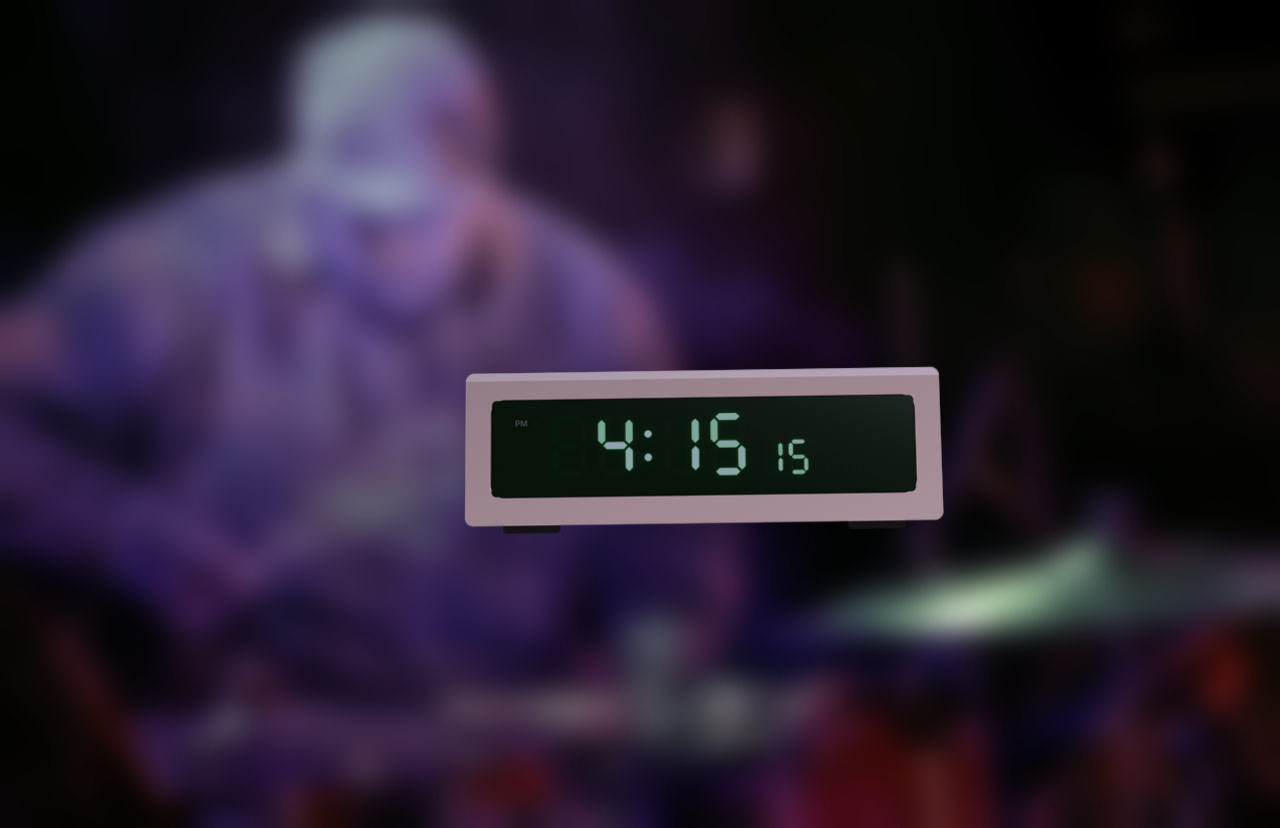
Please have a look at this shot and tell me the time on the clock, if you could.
4:15:15
